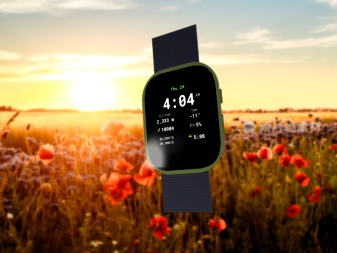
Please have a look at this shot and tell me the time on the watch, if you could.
4:04
